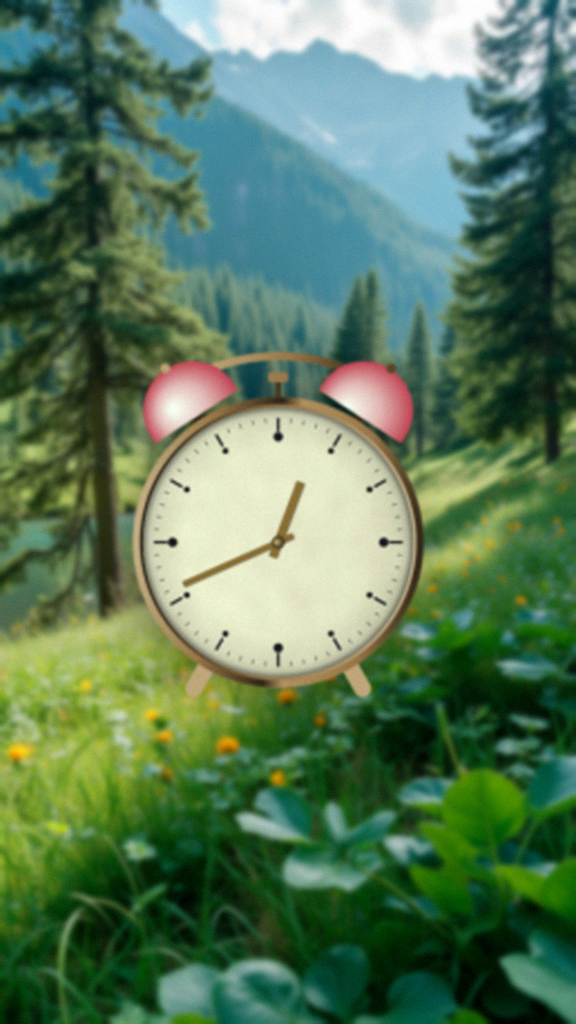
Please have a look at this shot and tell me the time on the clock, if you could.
12:41
